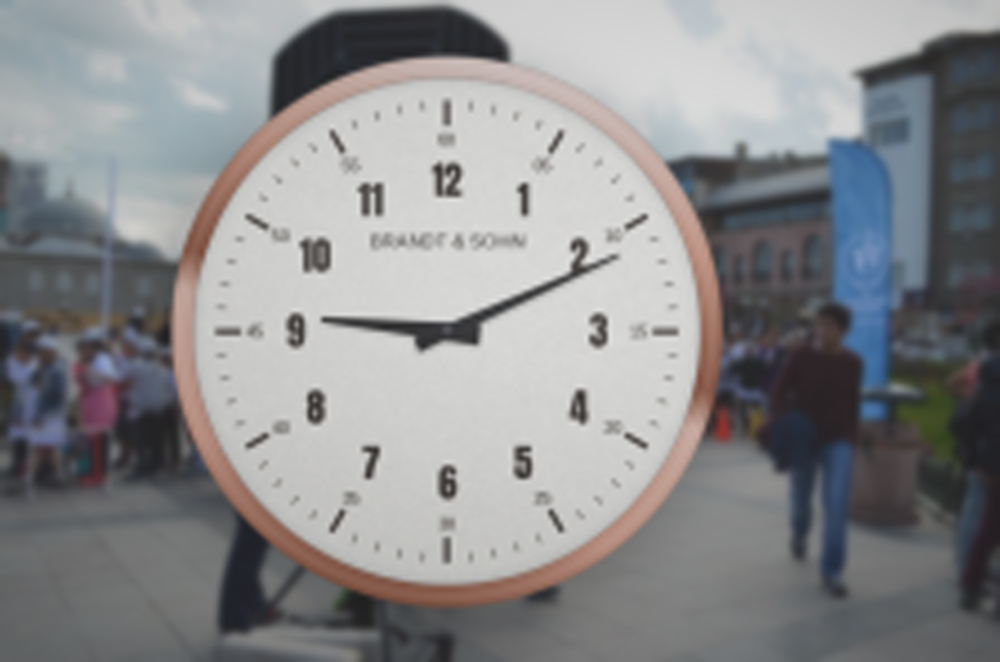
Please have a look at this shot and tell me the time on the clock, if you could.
9:11
